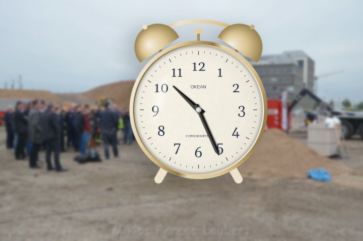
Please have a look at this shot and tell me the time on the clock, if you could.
10:26
